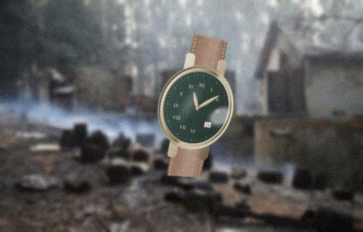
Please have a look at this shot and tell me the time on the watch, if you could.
11:09
